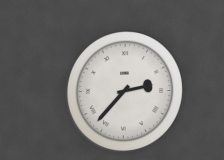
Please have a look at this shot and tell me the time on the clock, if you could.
2:37
